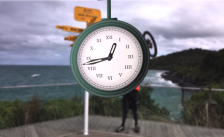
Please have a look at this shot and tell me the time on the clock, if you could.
12:43
